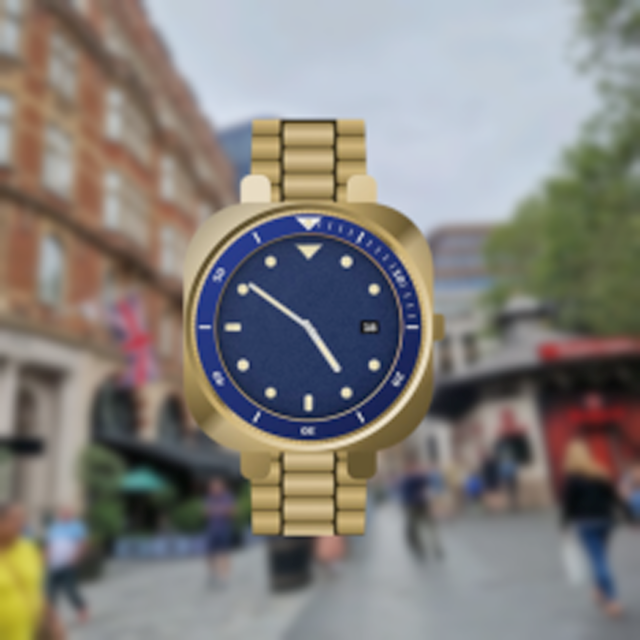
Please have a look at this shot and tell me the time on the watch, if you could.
4:51
